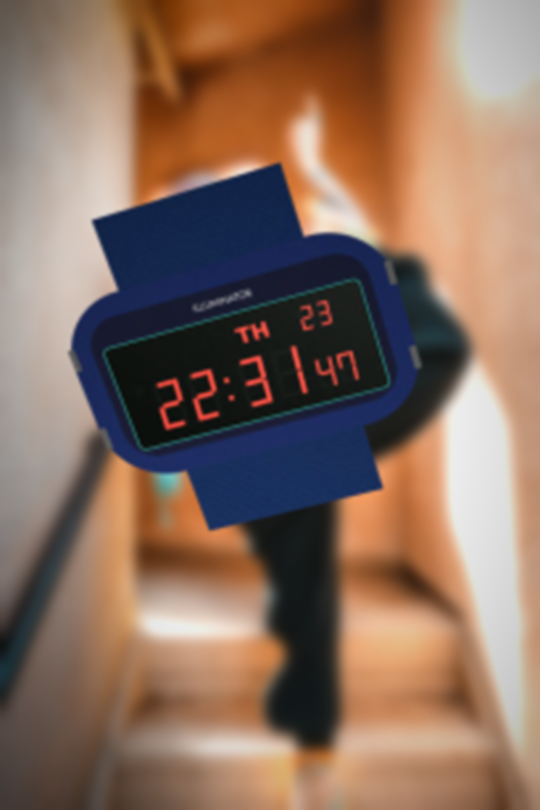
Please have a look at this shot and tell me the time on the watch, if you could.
22:31:47
